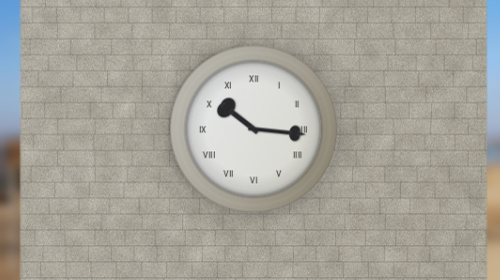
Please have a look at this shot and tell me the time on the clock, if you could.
10:16
